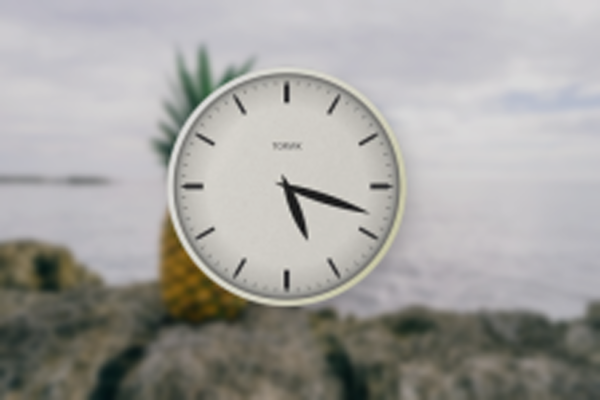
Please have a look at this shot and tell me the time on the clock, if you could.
5:18
